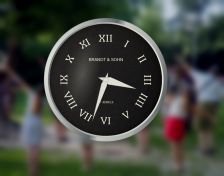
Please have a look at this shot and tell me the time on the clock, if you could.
3:33
